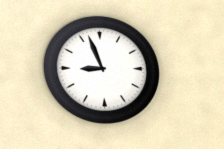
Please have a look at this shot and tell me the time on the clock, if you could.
8:57
